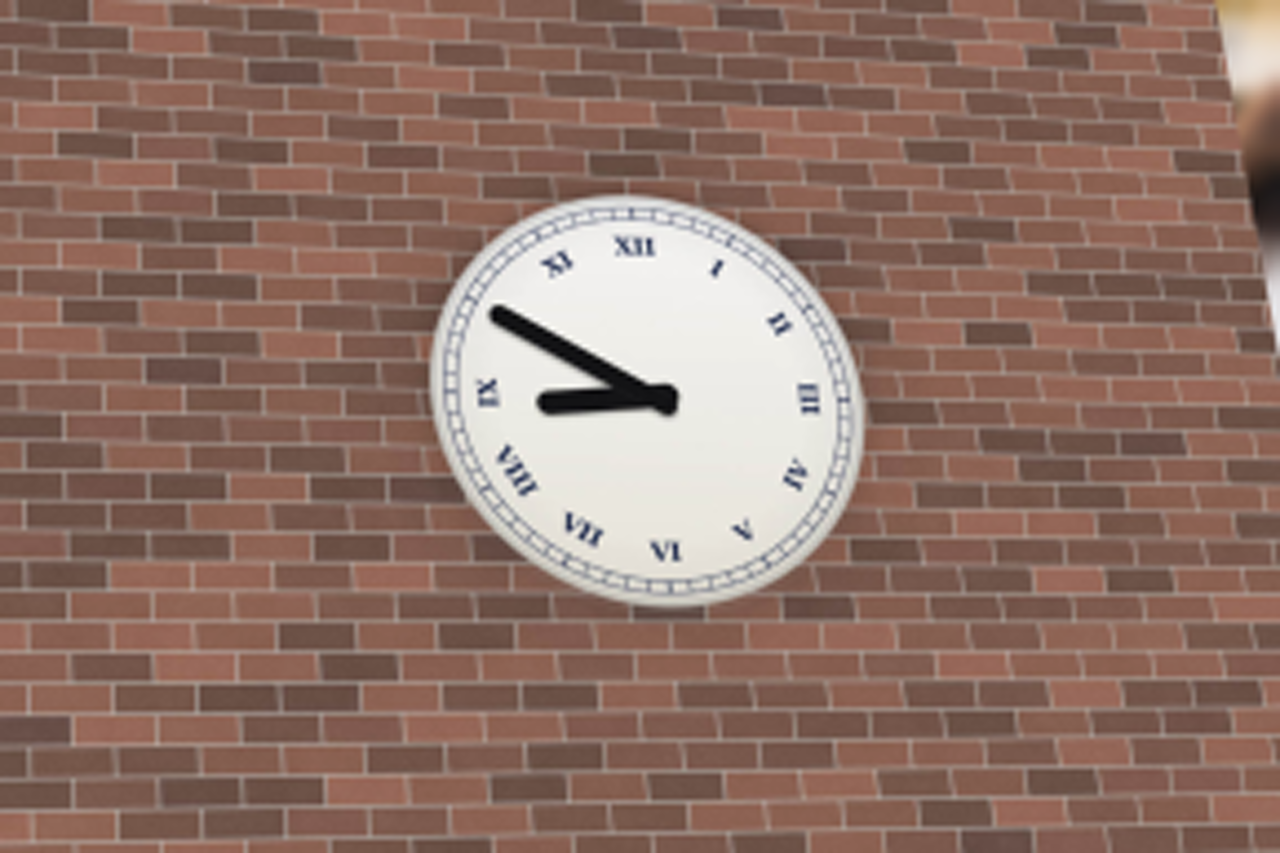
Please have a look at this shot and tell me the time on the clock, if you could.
8:50
